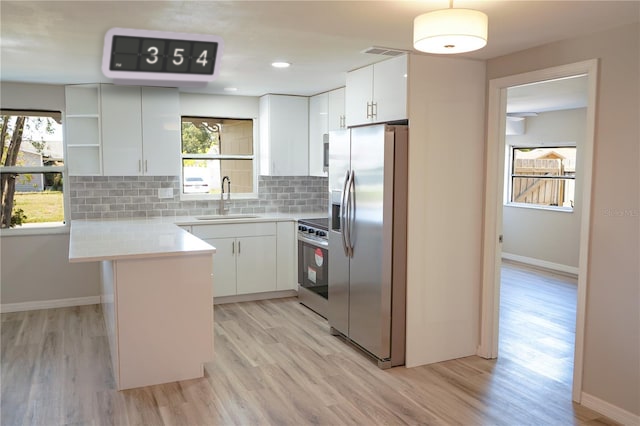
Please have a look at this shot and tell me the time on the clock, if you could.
3:54
